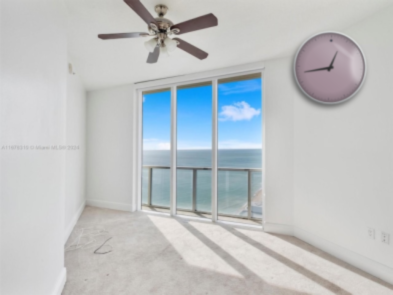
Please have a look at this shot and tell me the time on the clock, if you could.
12:43
